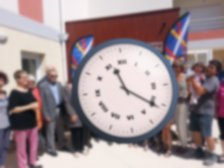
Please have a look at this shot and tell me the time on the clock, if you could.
11:21
